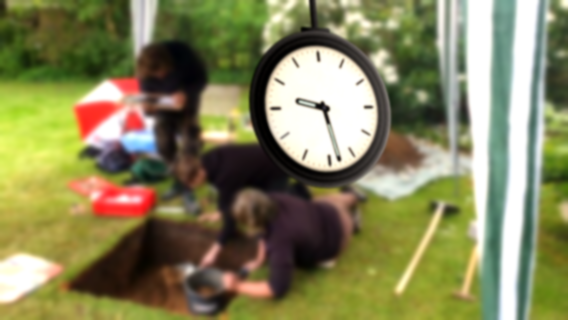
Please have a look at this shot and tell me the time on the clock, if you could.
9:28
